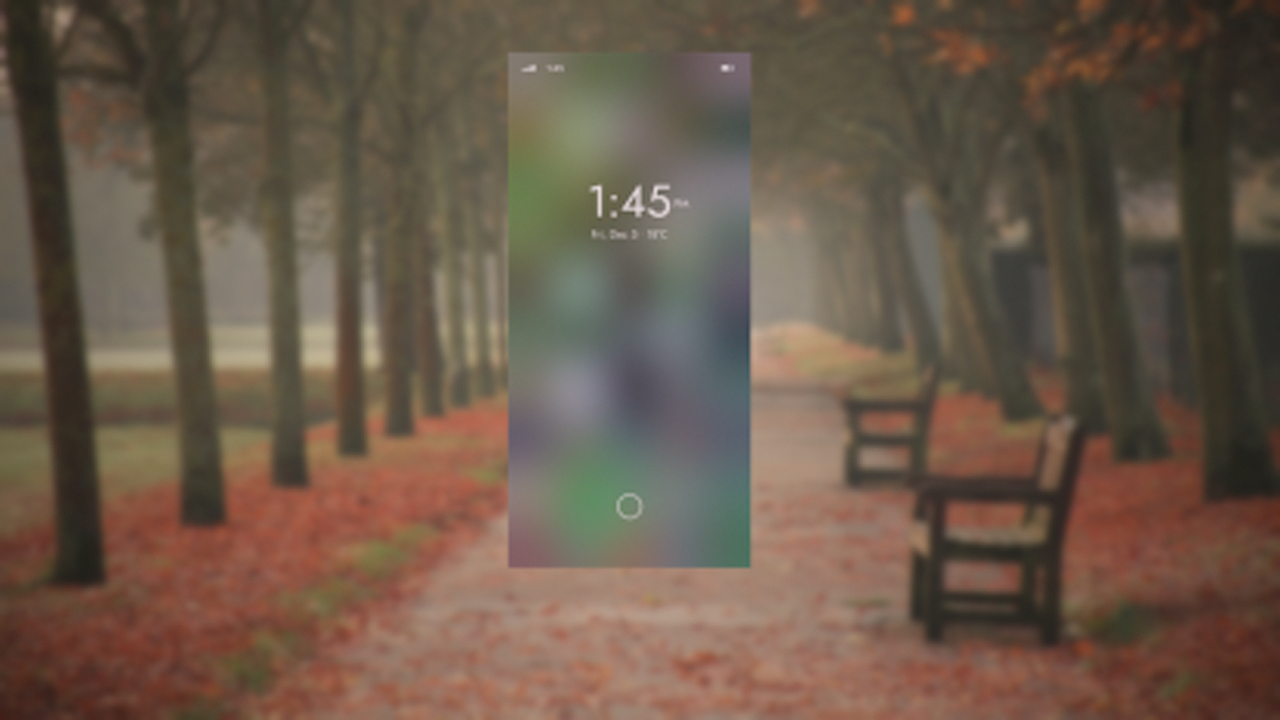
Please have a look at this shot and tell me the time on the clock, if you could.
1:45
